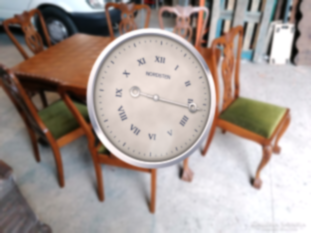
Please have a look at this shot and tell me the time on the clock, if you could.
9:16
